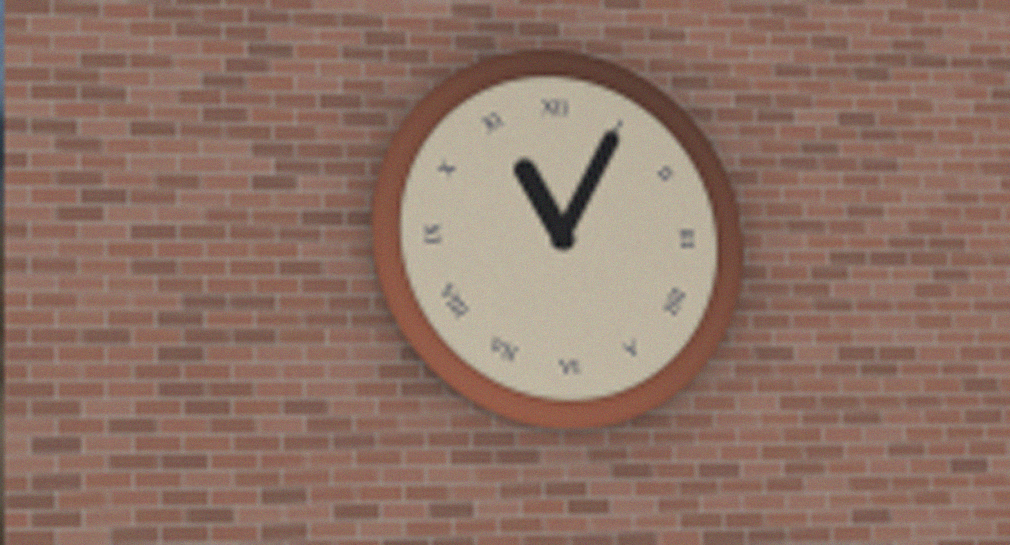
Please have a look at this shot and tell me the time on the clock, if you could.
11:05
